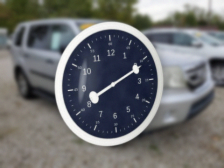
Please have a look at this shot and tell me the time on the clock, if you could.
8:11
